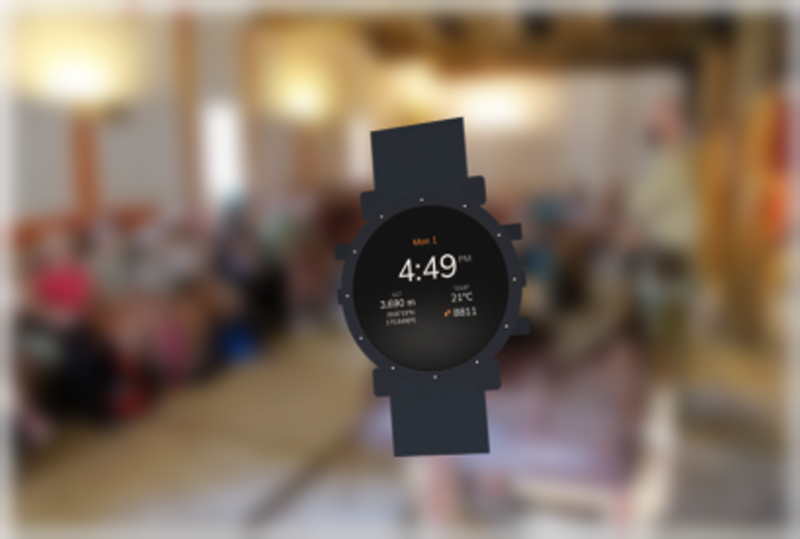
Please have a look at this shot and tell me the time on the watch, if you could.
4:49
